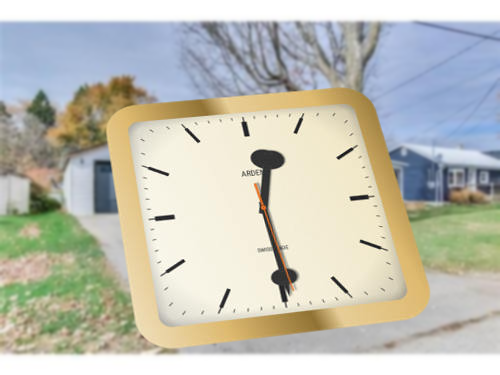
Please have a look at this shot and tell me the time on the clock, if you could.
12:29:29
